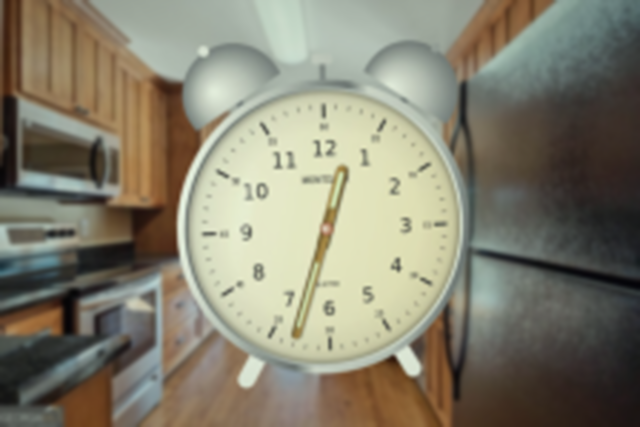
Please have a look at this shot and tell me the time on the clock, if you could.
12:33
